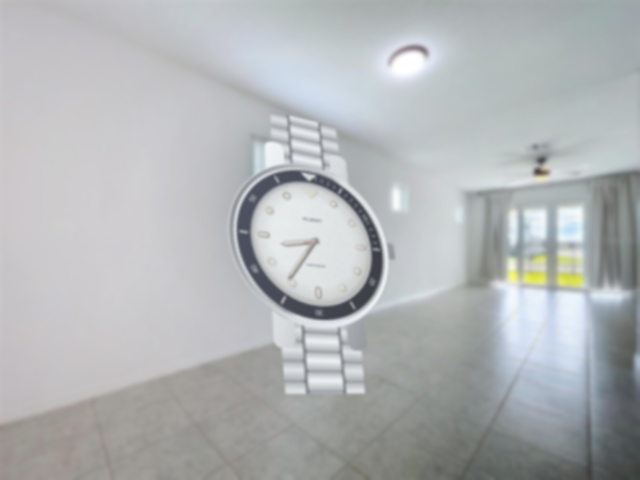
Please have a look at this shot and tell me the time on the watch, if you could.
8:36
